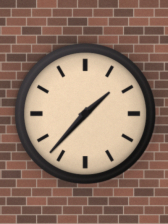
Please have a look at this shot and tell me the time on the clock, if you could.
1:37
